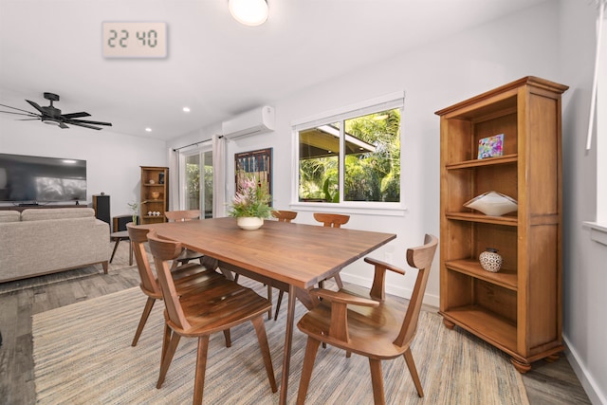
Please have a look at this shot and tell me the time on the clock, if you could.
22:40
